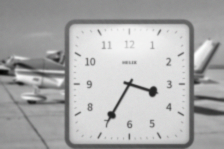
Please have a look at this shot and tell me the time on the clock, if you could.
3:35
